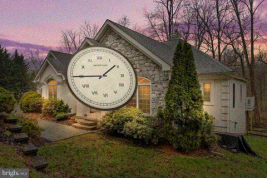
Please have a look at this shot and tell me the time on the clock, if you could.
1:45
